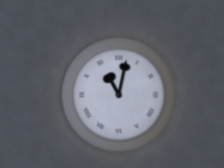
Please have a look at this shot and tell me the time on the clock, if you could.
11:02
